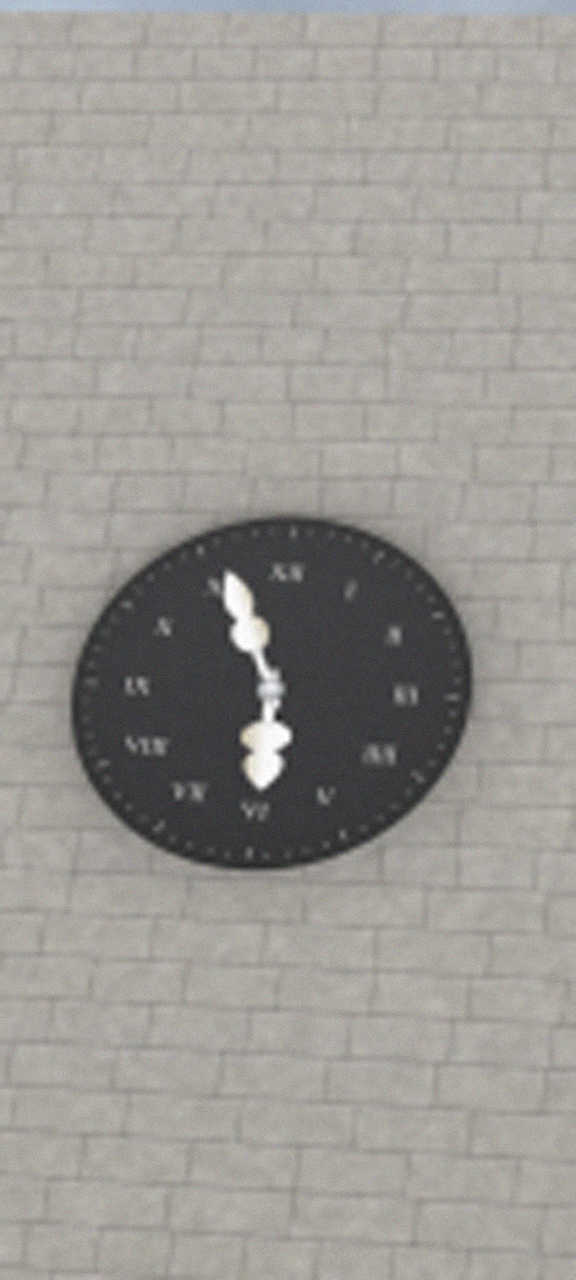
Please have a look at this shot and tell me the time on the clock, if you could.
5:56
